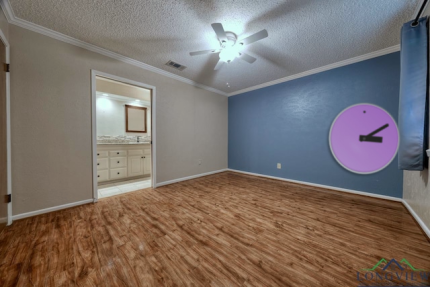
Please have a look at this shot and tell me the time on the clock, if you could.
3:10
